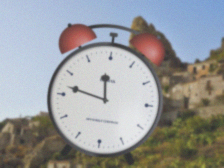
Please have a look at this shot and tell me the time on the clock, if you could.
11:47
